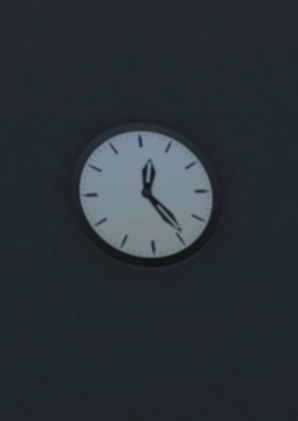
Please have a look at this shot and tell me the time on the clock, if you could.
12:24
